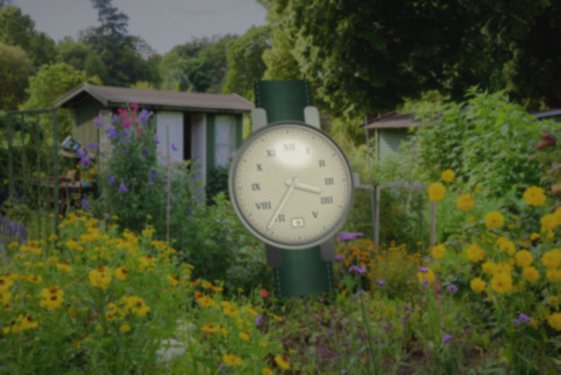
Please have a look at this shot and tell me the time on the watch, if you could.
3:36
